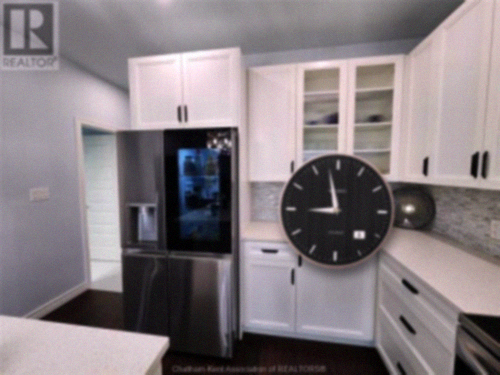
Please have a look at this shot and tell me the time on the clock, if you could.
8:58
